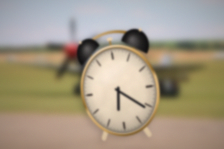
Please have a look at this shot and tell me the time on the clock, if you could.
6:21
